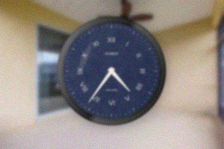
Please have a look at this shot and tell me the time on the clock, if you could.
4:36
